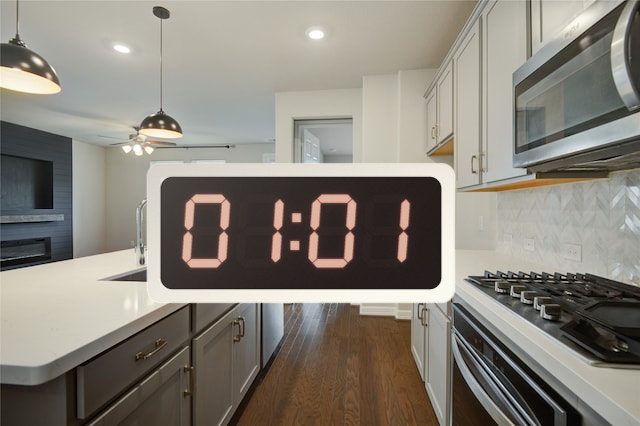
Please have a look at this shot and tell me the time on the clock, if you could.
1:01
